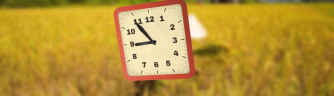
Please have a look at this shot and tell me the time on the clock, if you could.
8:54
